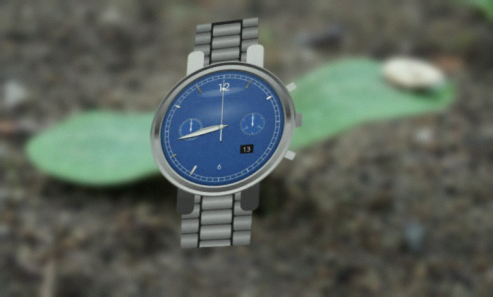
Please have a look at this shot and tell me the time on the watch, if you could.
8:43
